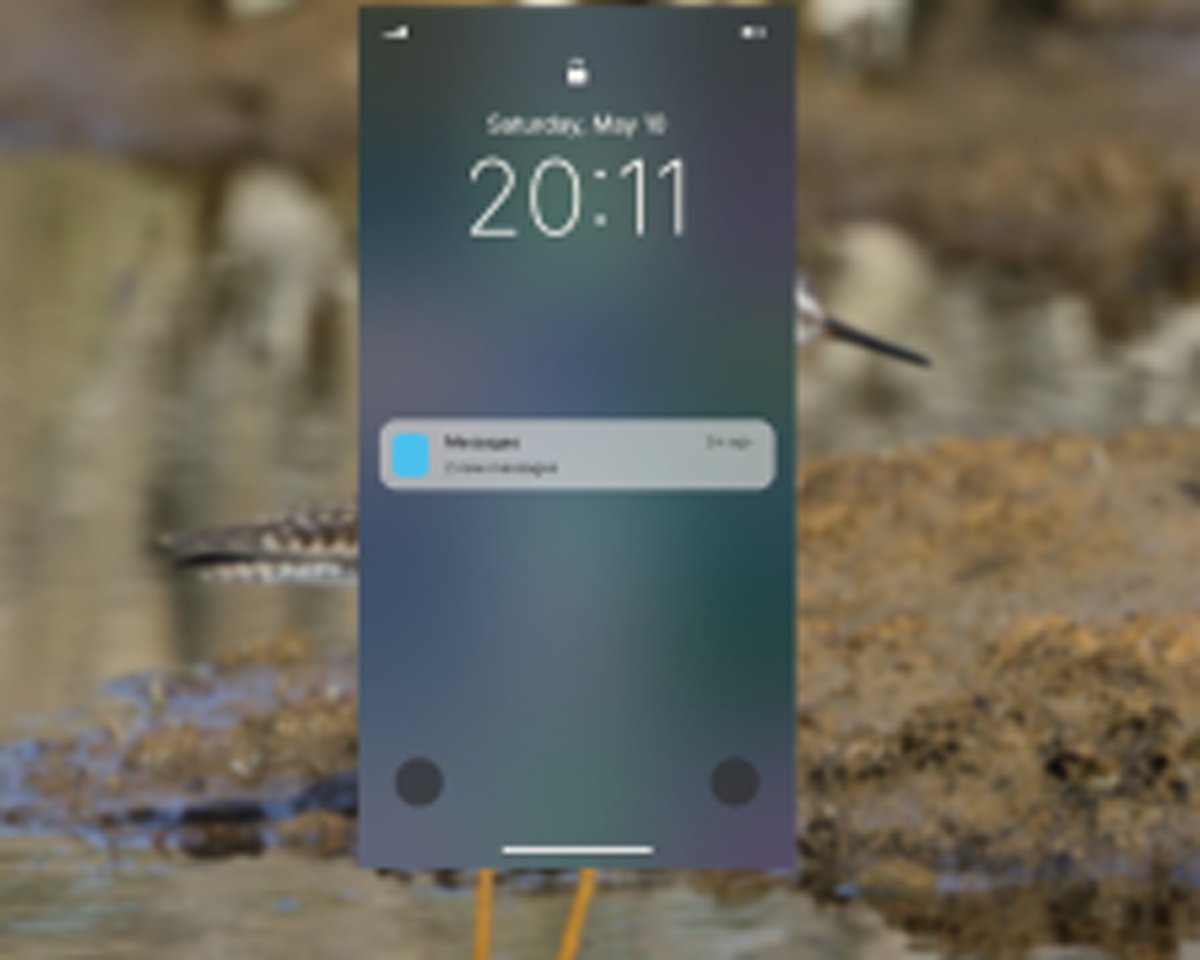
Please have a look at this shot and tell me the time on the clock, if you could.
20:11
